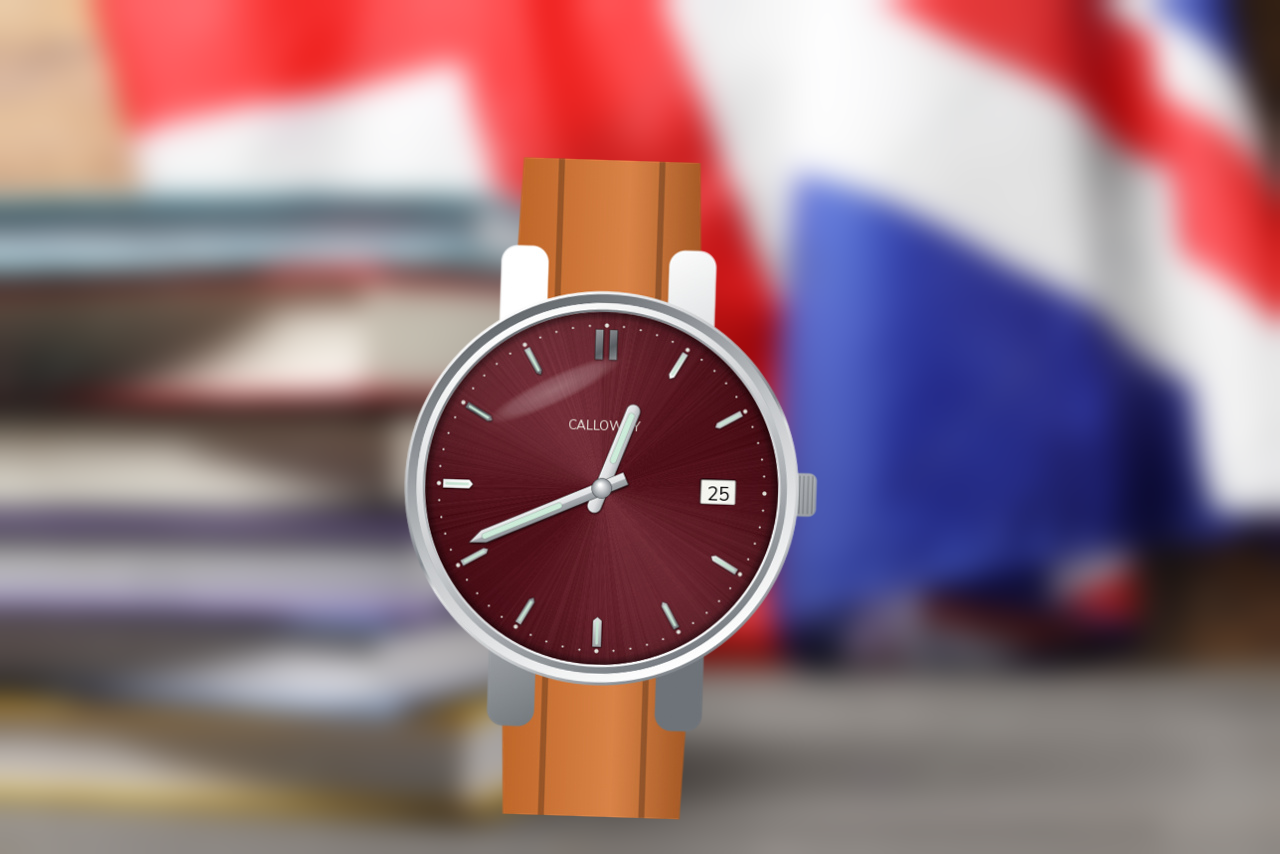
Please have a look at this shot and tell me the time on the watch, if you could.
12:41
